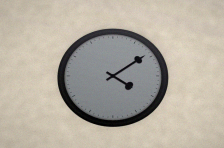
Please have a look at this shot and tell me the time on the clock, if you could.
4:09
